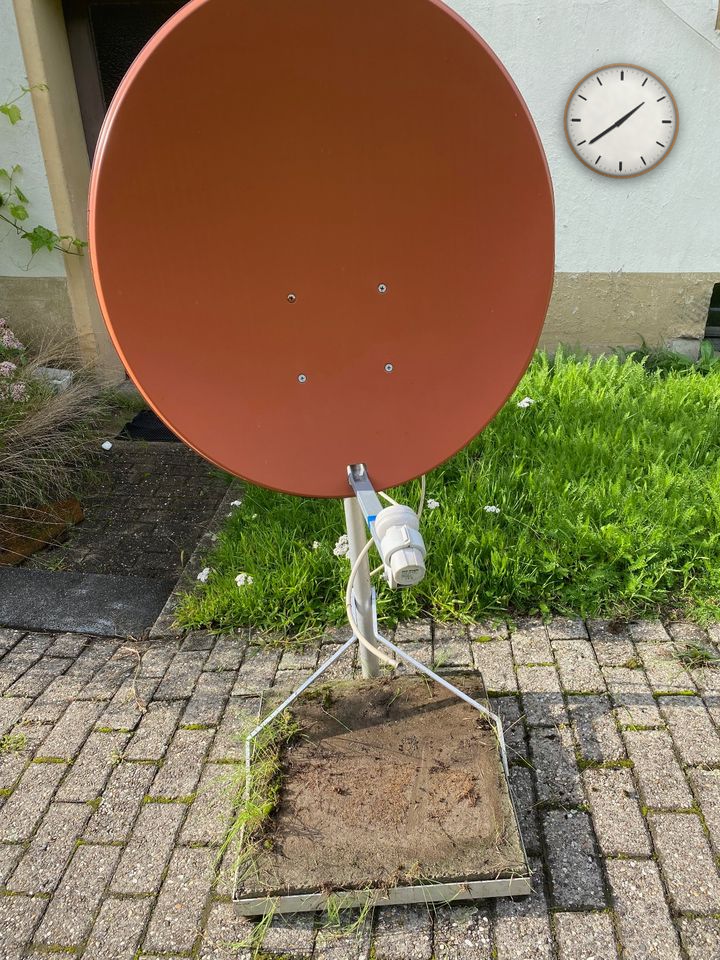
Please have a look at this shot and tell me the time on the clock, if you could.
1:39
